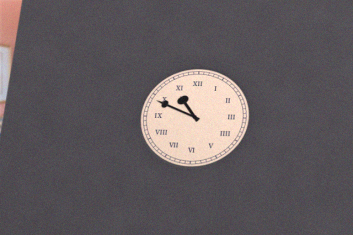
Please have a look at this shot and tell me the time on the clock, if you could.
10:49
